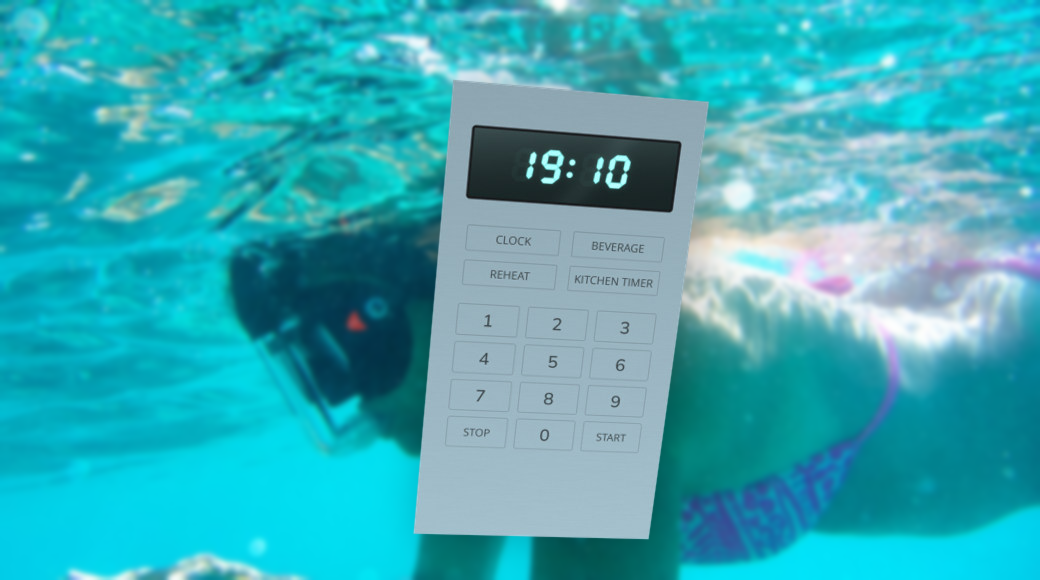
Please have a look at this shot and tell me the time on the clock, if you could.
19:10
